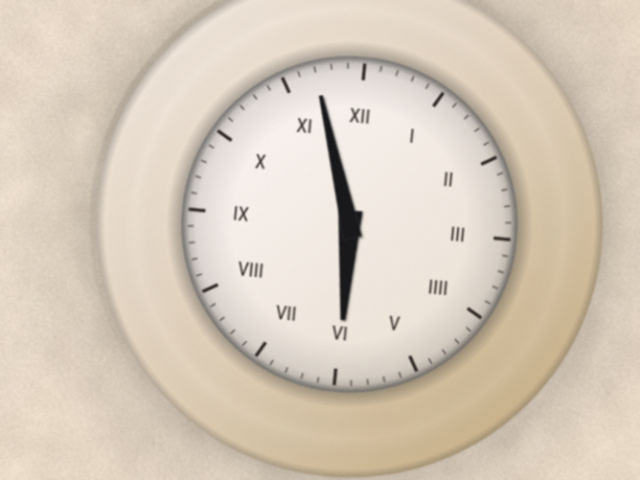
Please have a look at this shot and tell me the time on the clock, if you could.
5:57
